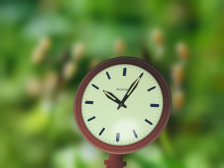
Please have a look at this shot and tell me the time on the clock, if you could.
10:05
